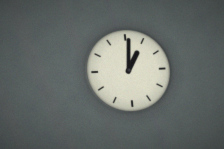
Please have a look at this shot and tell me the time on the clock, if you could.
1:01
